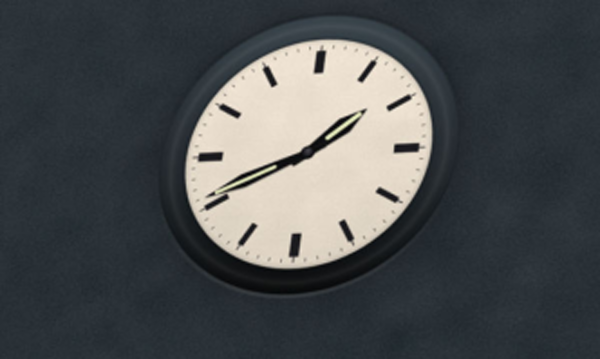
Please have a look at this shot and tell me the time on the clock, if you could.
1:41
